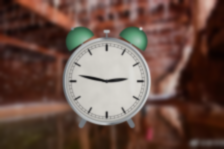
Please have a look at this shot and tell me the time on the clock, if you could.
2:47
